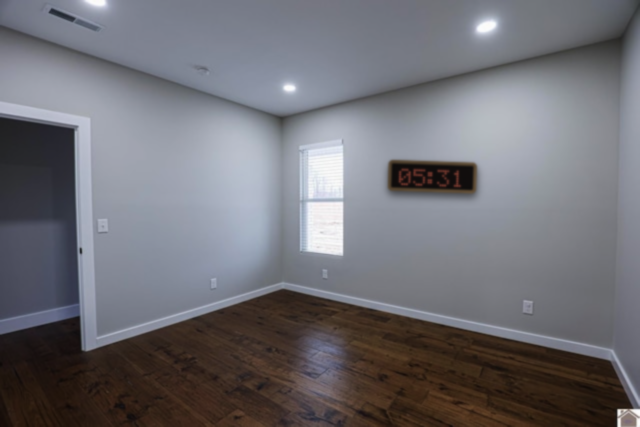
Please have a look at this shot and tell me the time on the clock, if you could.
5:31
